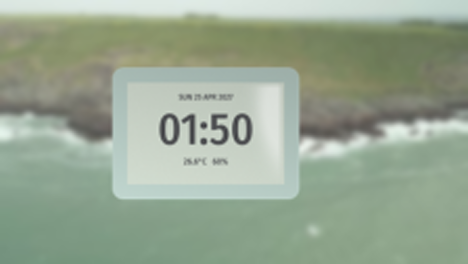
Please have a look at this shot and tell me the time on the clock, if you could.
1:50
